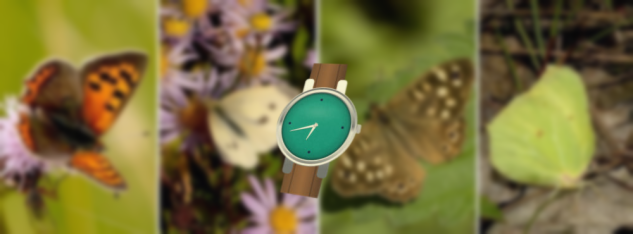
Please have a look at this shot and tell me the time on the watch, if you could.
6:42
